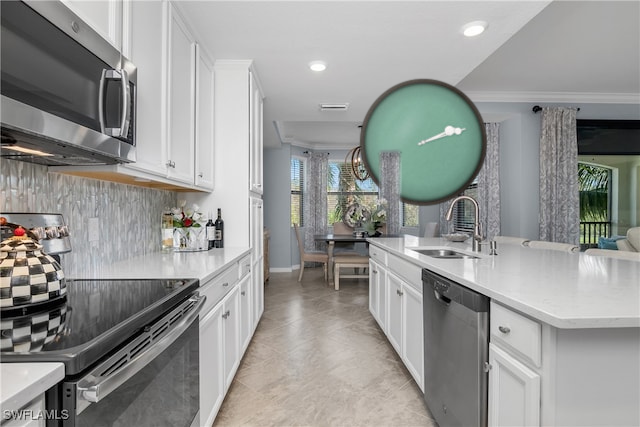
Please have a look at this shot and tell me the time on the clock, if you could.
2:12
